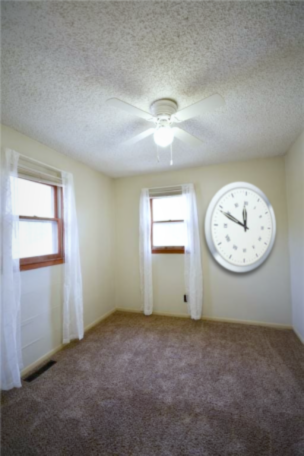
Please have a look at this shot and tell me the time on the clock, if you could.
11:49
